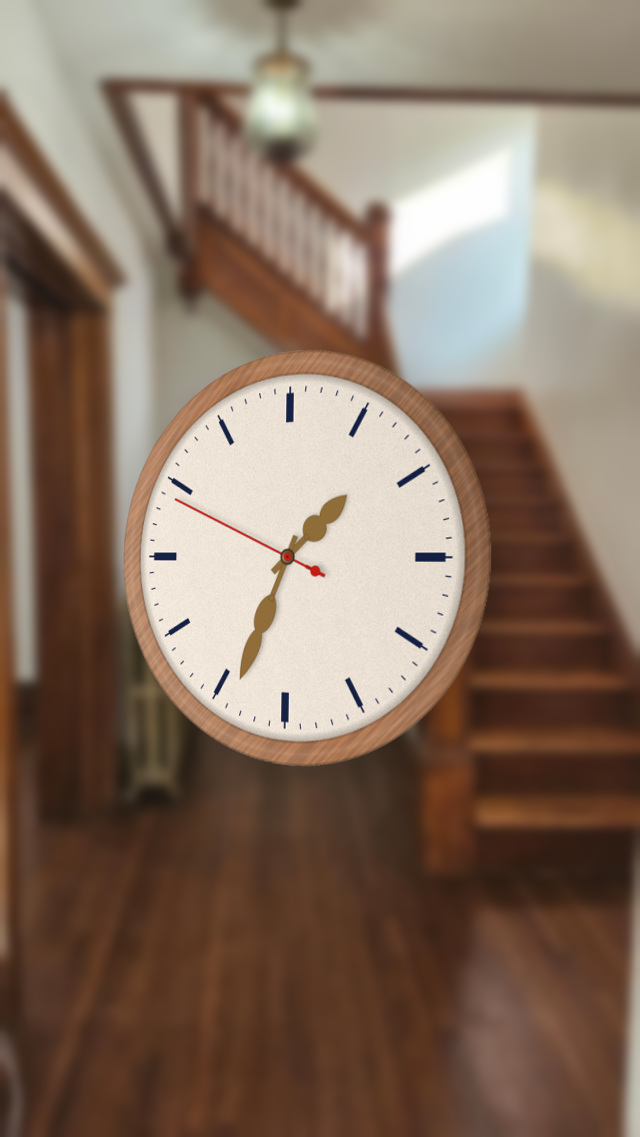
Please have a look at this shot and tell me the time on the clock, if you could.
1:33:49
